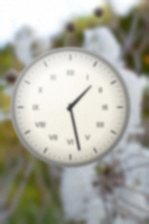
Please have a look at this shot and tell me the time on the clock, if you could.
1:28
